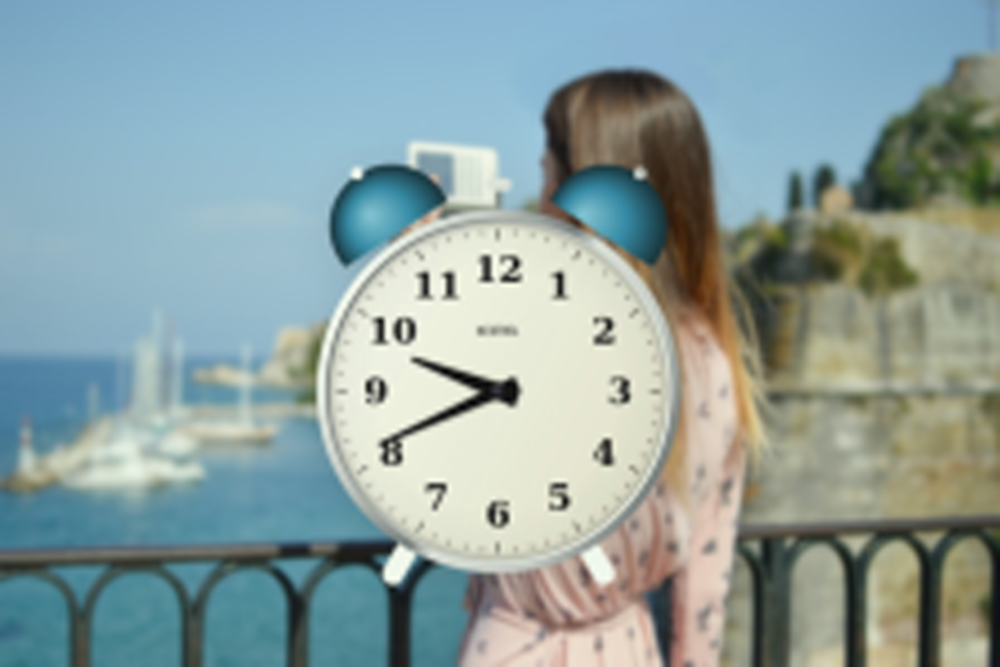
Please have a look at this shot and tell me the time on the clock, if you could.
9:41
